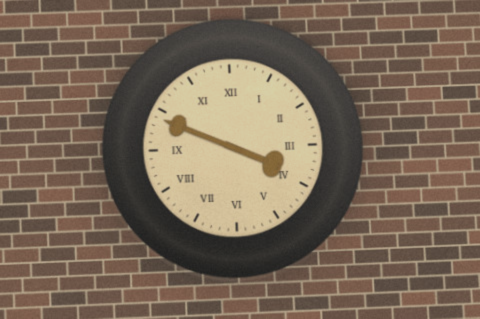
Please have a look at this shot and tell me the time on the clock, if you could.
3:49
